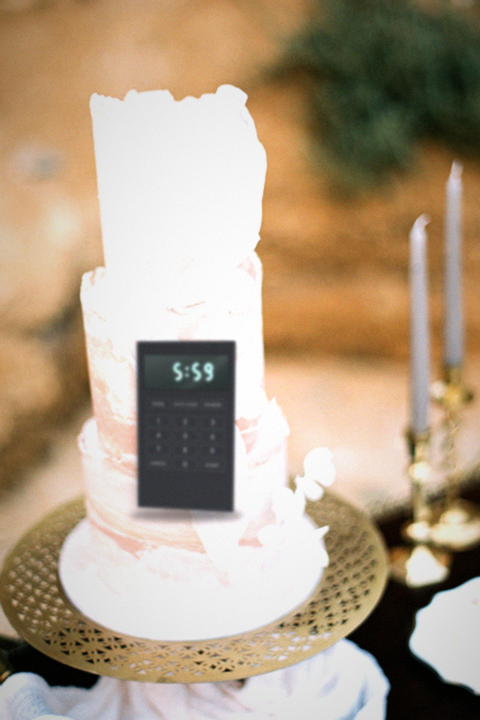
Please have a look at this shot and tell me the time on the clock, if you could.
5:59
